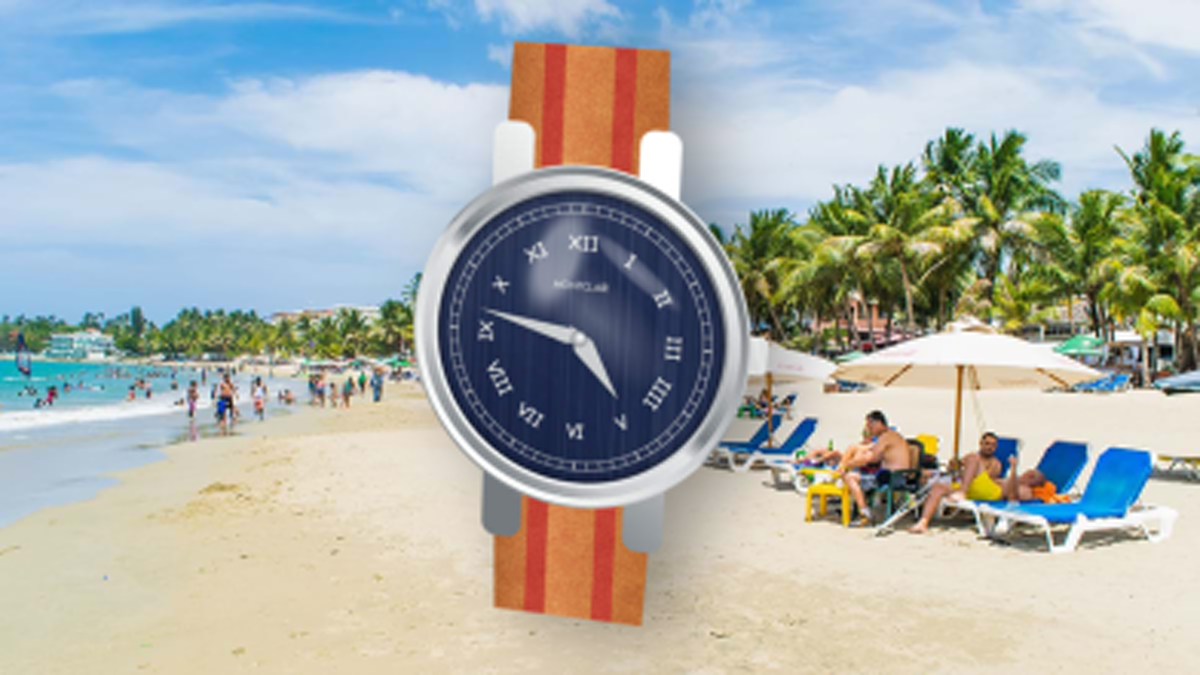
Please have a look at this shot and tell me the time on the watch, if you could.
4:47
